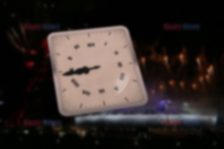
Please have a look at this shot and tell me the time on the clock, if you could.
8:44
